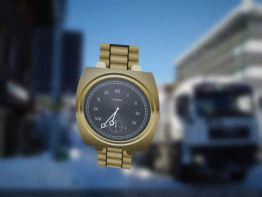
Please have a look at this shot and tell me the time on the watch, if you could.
6:36
